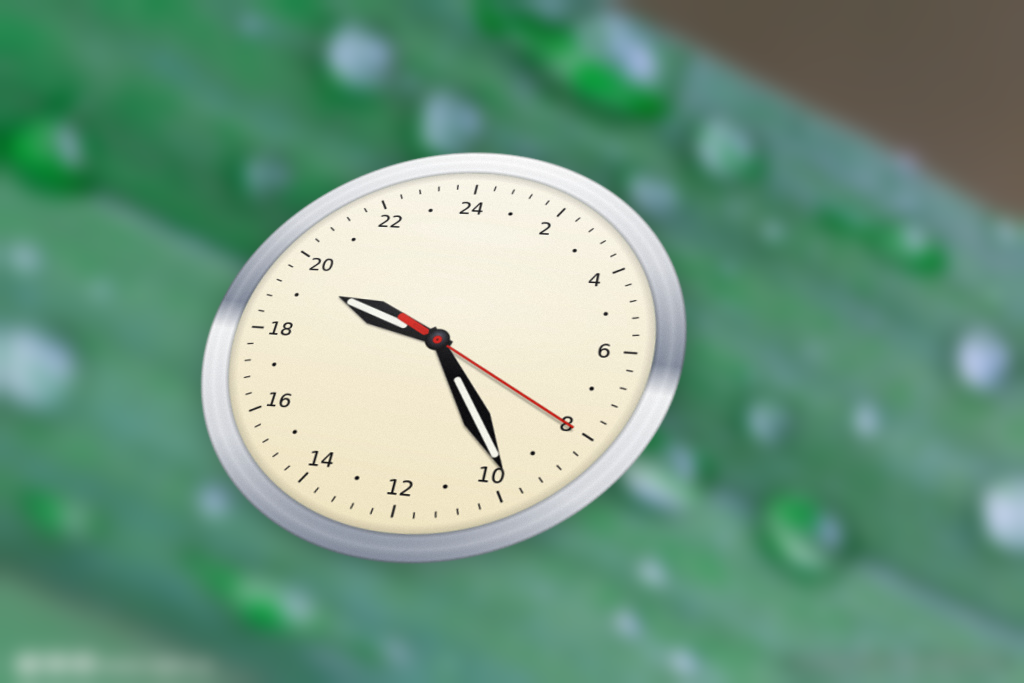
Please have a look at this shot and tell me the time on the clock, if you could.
19:24:20
